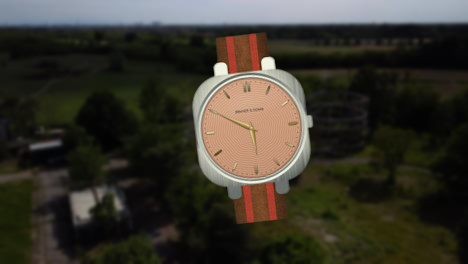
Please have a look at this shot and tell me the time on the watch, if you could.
5:50
